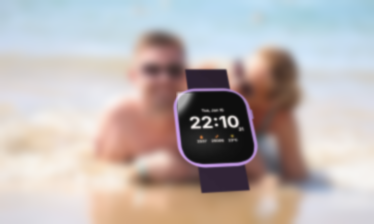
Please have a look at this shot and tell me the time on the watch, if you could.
22:10
